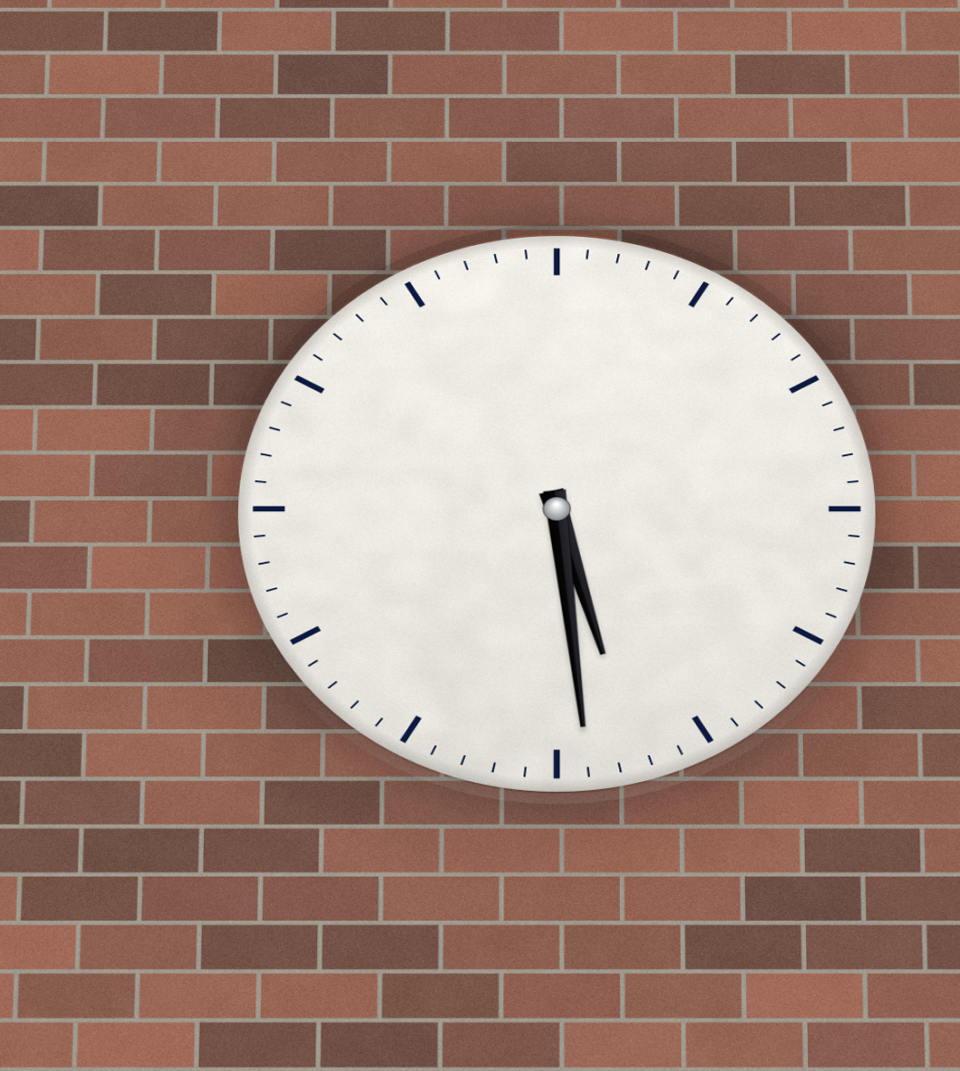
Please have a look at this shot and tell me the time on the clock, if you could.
5:29
